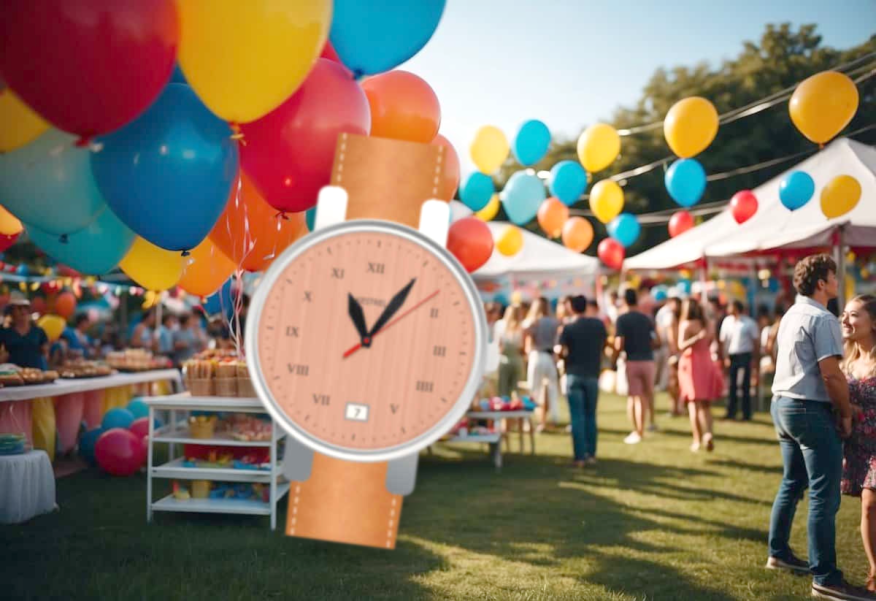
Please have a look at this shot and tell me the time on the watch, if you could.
11:05:08
